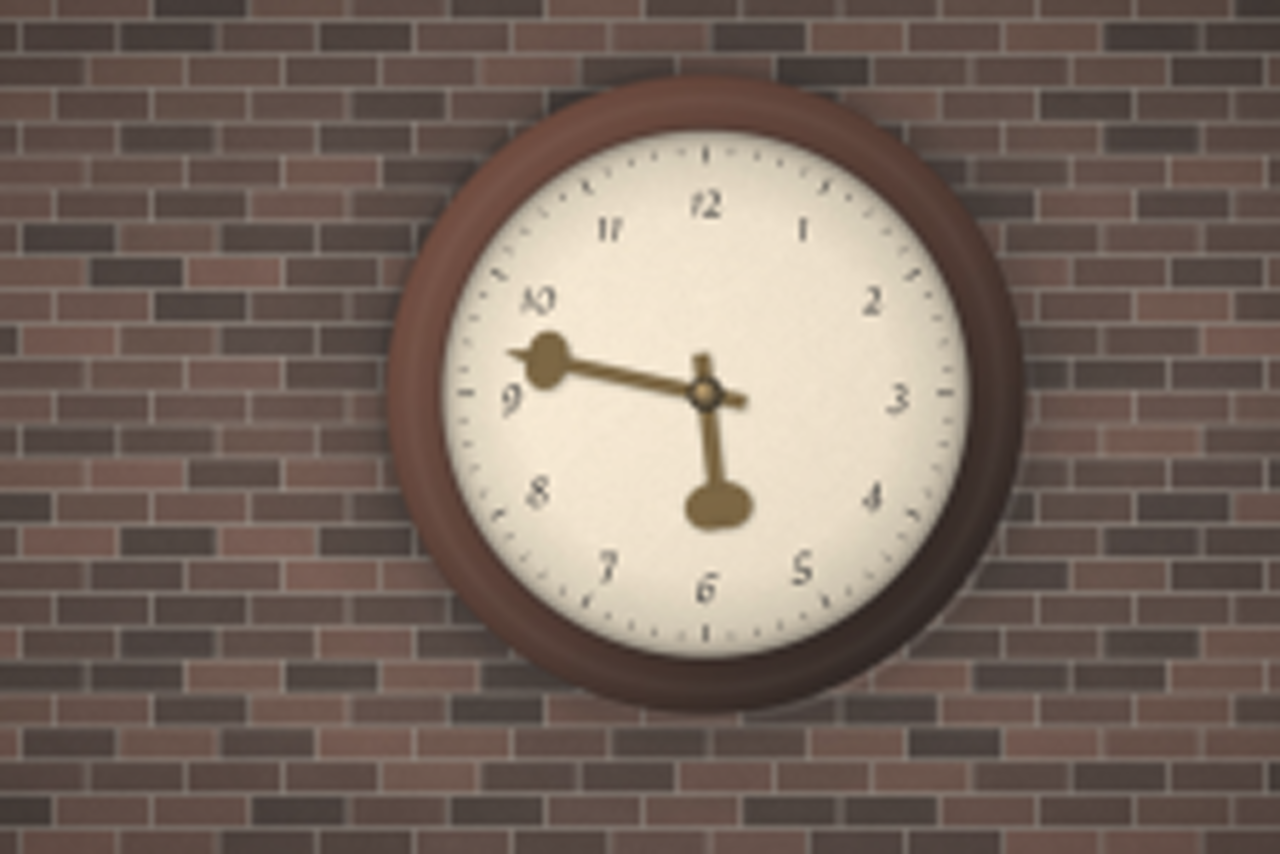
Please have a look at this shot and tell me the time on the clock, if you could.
5:47
